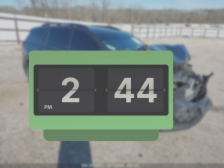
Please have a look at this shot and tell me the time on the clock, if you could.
2:44
